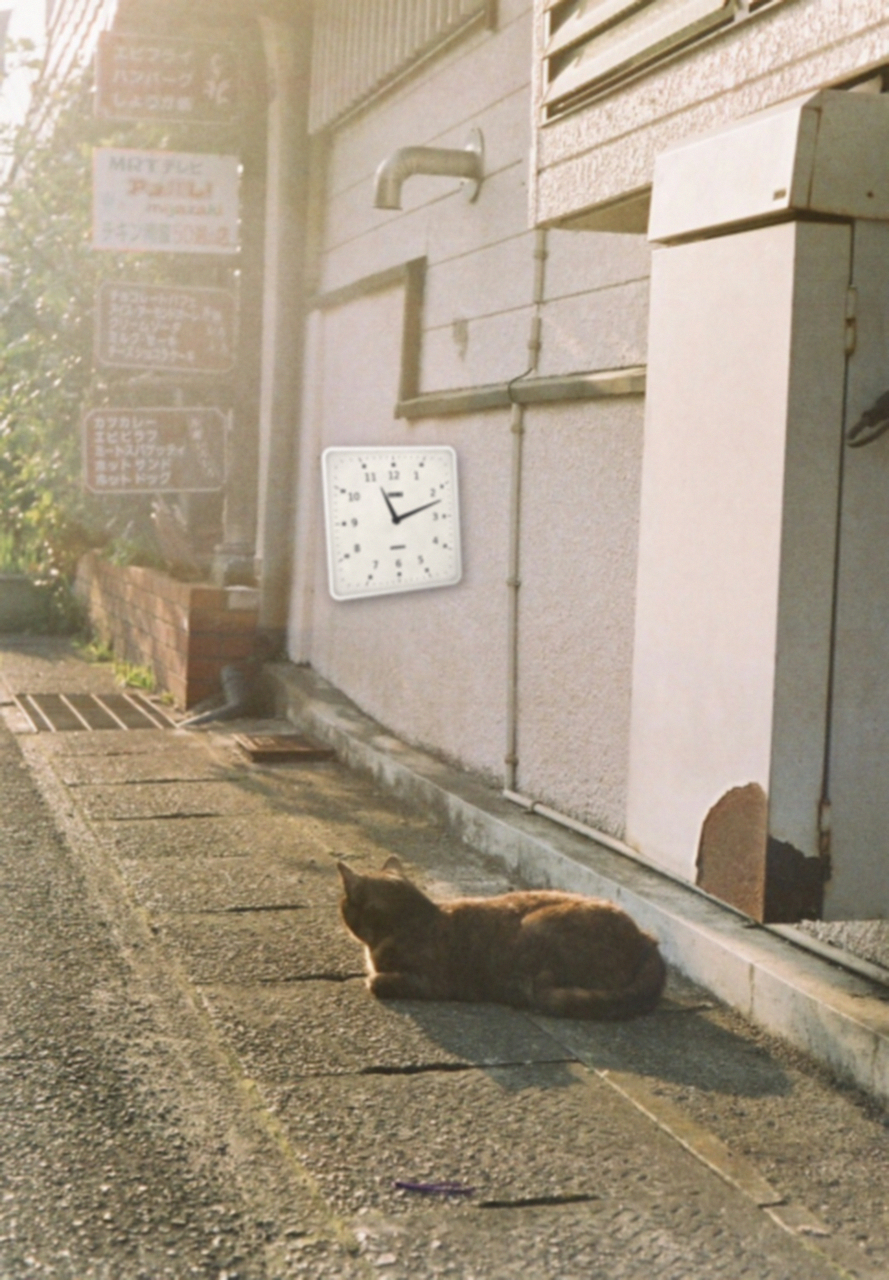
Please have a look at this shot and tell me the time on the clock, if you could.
11:12
